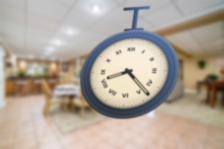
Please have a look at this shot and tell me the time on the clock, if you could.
8:23
